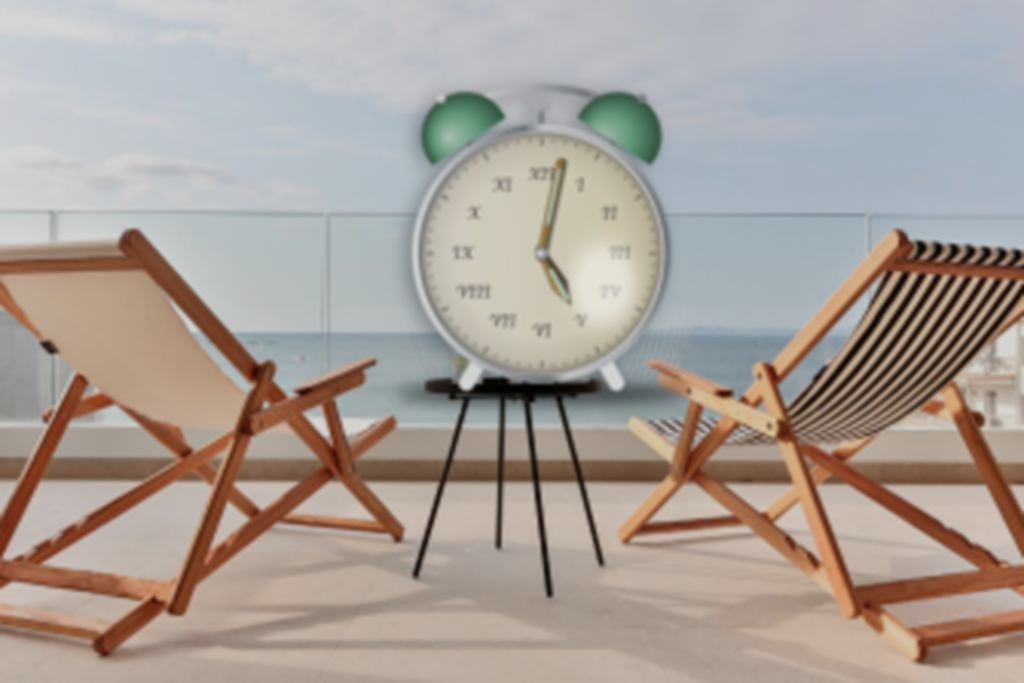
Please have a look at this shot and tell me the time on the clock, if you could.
5:02
